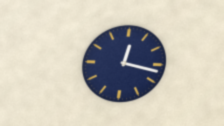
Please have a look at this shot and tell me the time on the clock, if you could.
12:17
